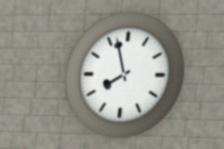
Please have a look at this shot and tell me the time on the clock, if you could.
7:57
